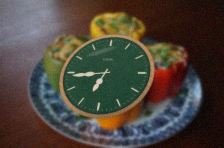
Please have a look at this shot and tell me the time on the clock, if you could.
6:44
